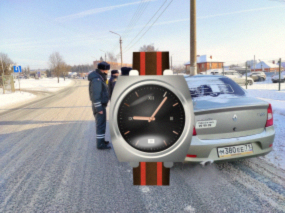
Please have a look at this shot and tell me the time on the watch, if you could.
9:06
